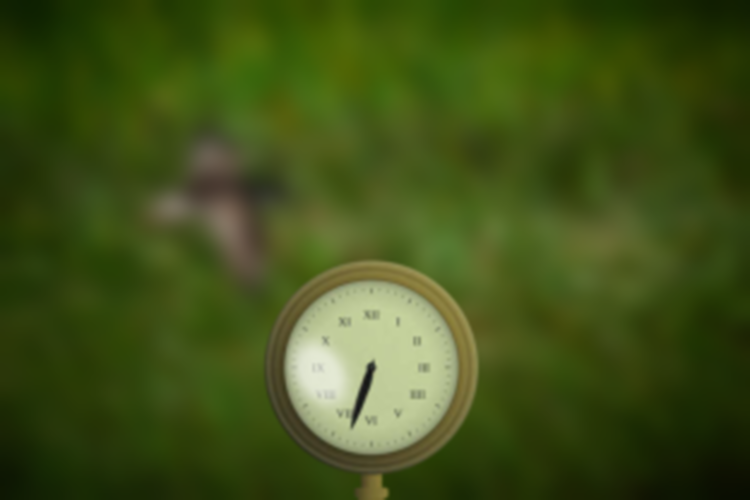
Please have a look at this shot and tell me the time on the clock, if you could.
6:33
